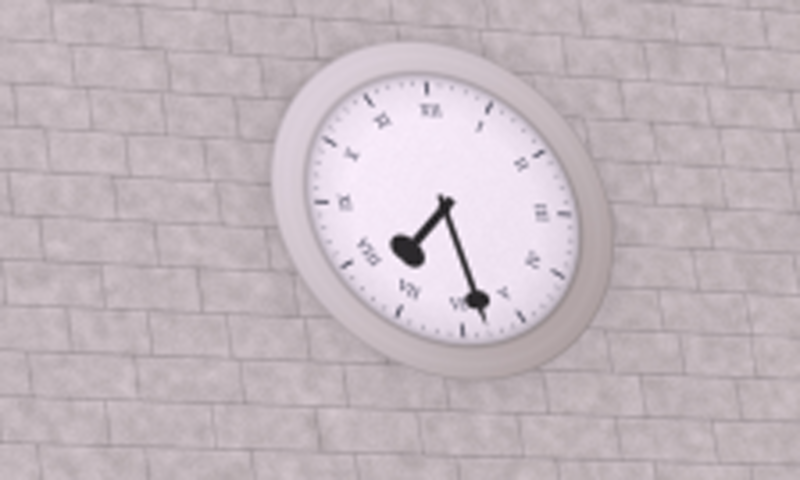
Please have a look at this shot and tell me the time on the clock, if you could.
7:28
